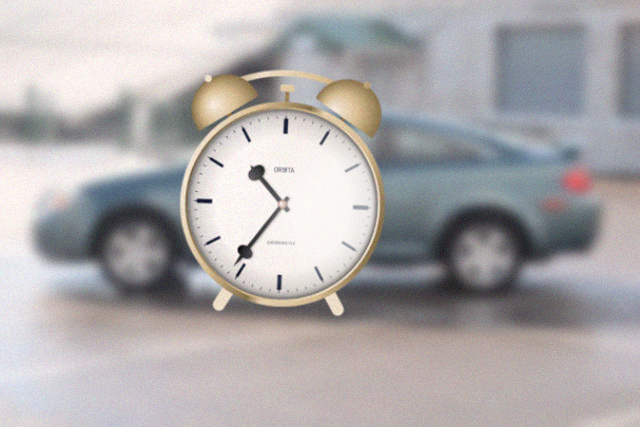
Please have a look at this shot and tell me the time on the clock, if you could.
10:36
